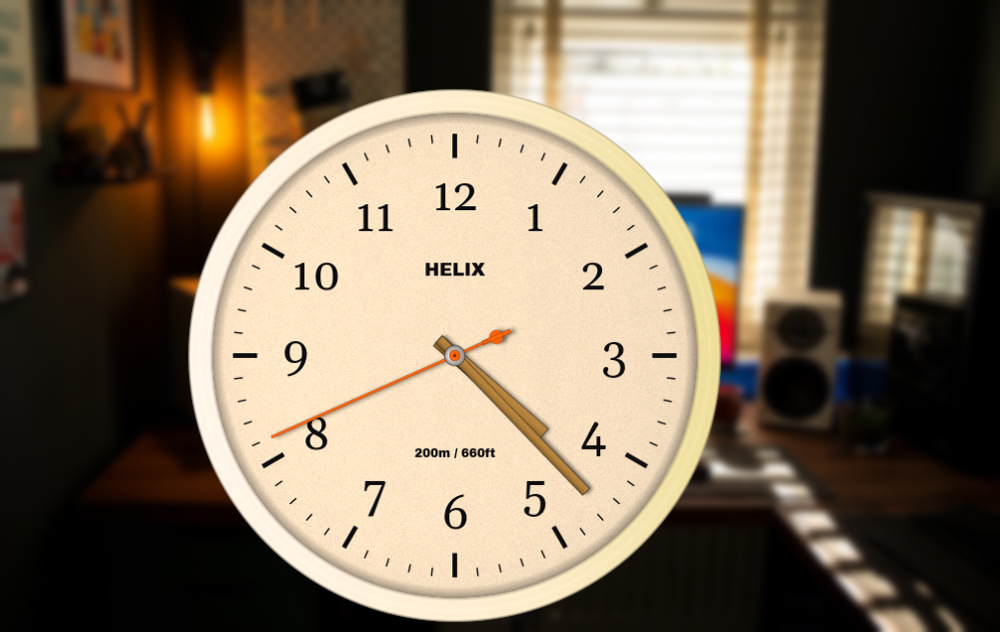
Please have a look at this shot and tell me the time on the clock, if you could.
4:22:41
